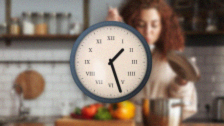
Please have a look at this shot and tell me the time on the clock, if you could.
1:27
